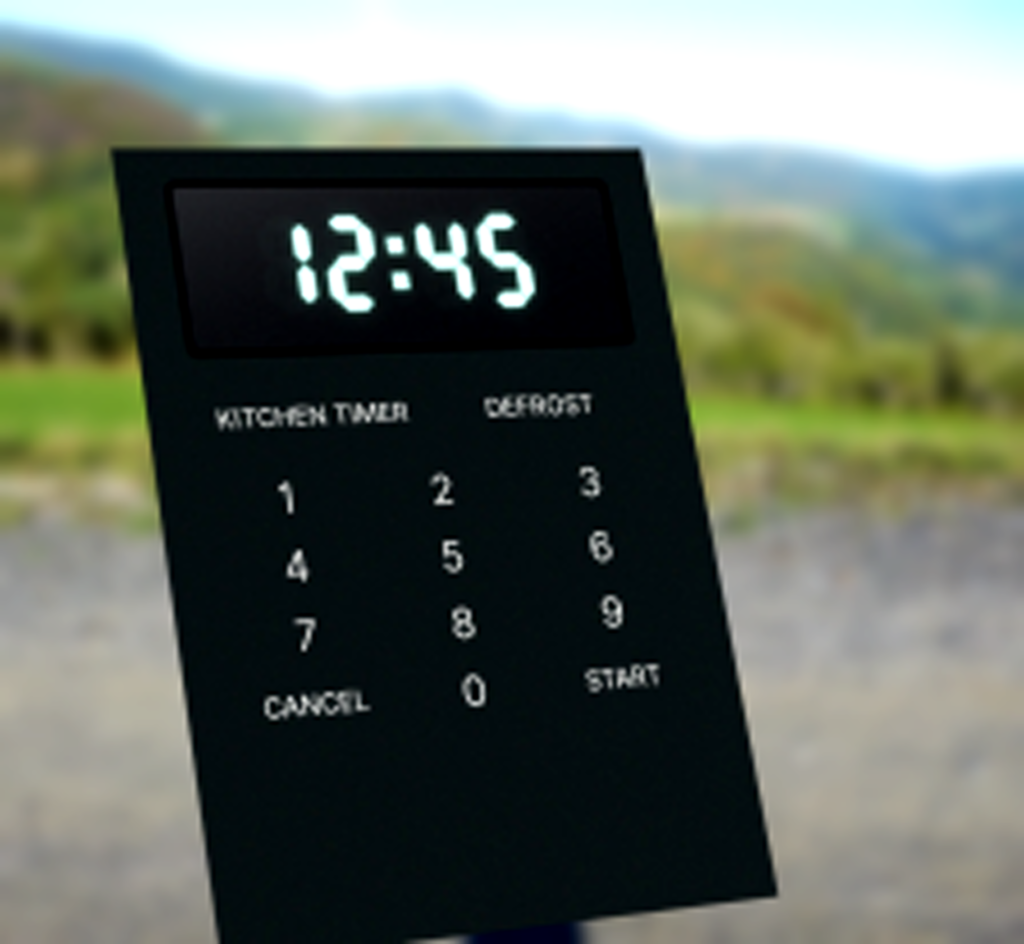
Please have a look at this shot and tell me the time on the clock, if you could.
12:45
